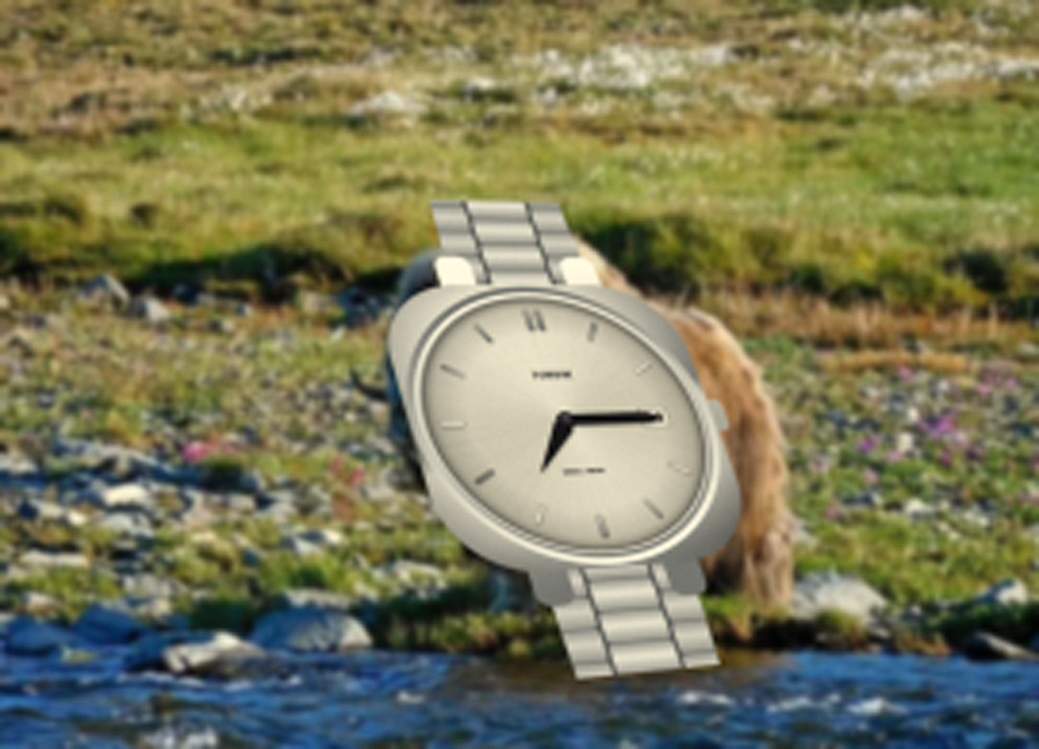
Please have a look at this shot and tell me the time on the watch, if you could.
7:15
